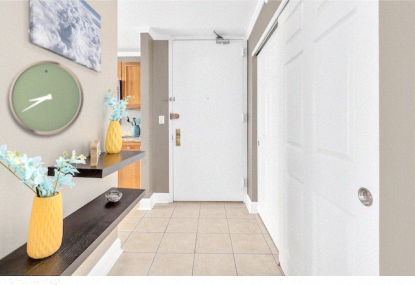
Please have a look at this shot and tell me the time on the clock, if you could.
8:40
